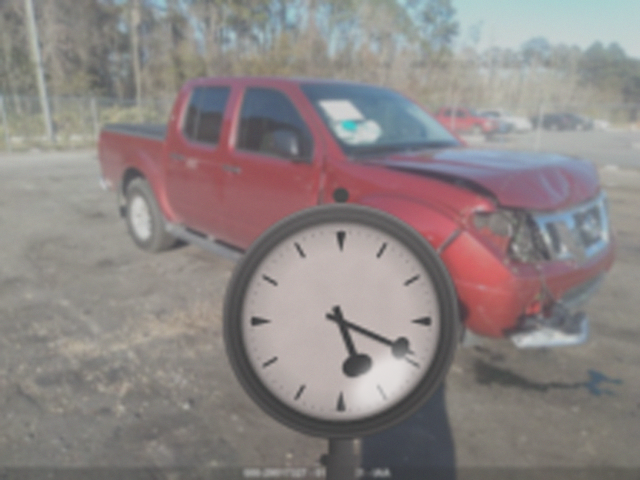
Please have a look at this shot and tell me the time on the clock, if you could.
5:19
